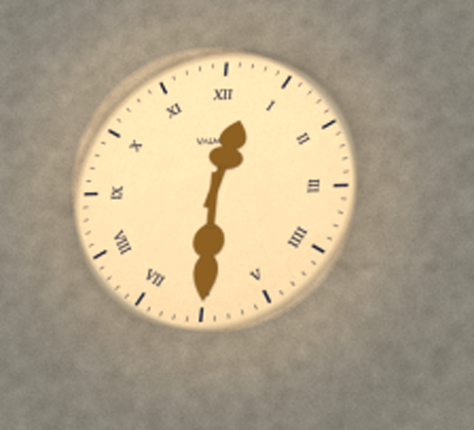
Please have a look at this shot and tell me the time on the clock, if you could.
12:30
